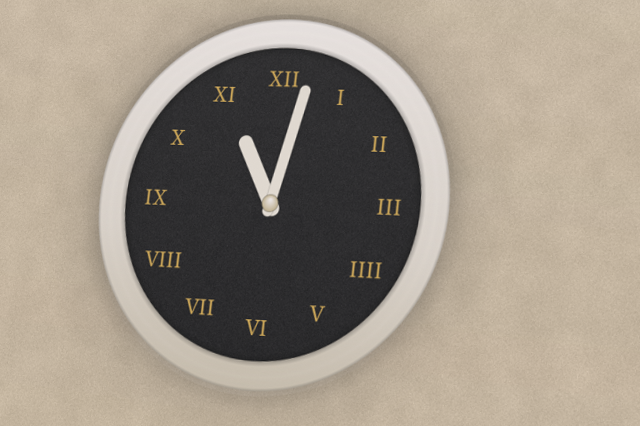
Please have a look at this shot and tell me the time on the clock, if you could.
11:02
